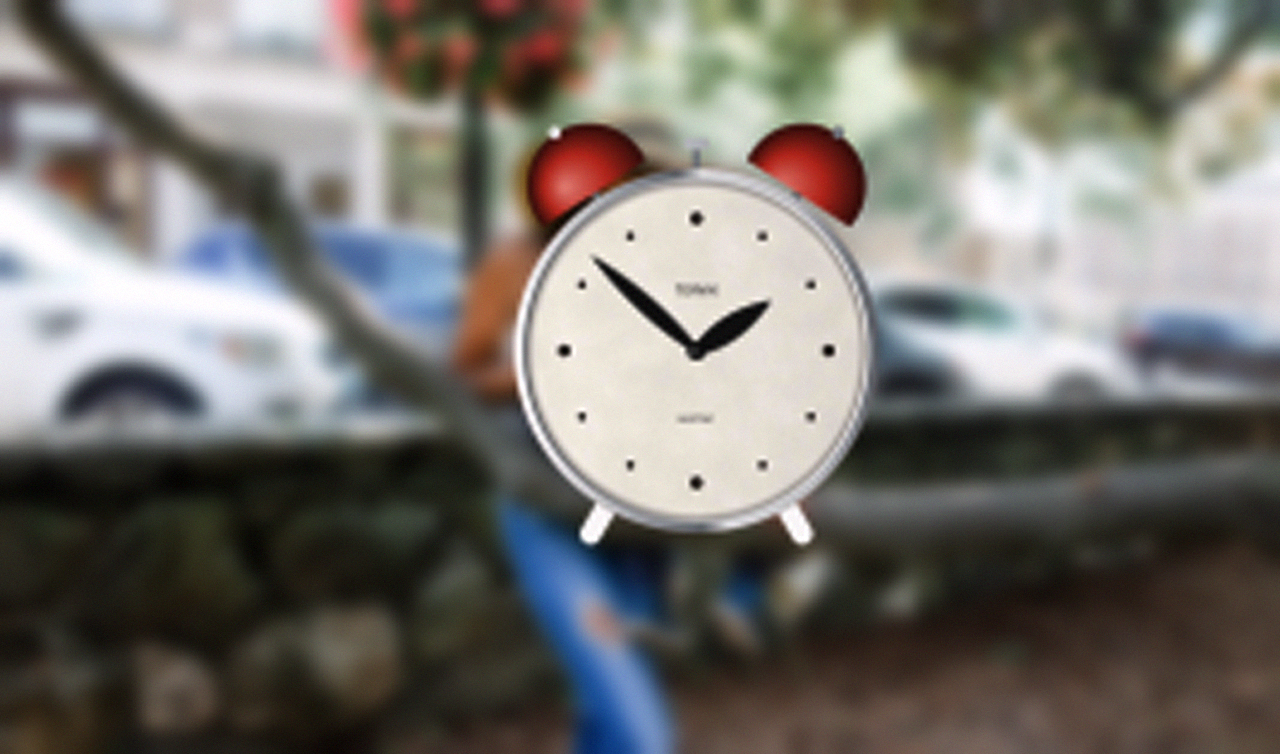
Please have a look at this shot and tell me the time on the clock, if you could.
1:52
